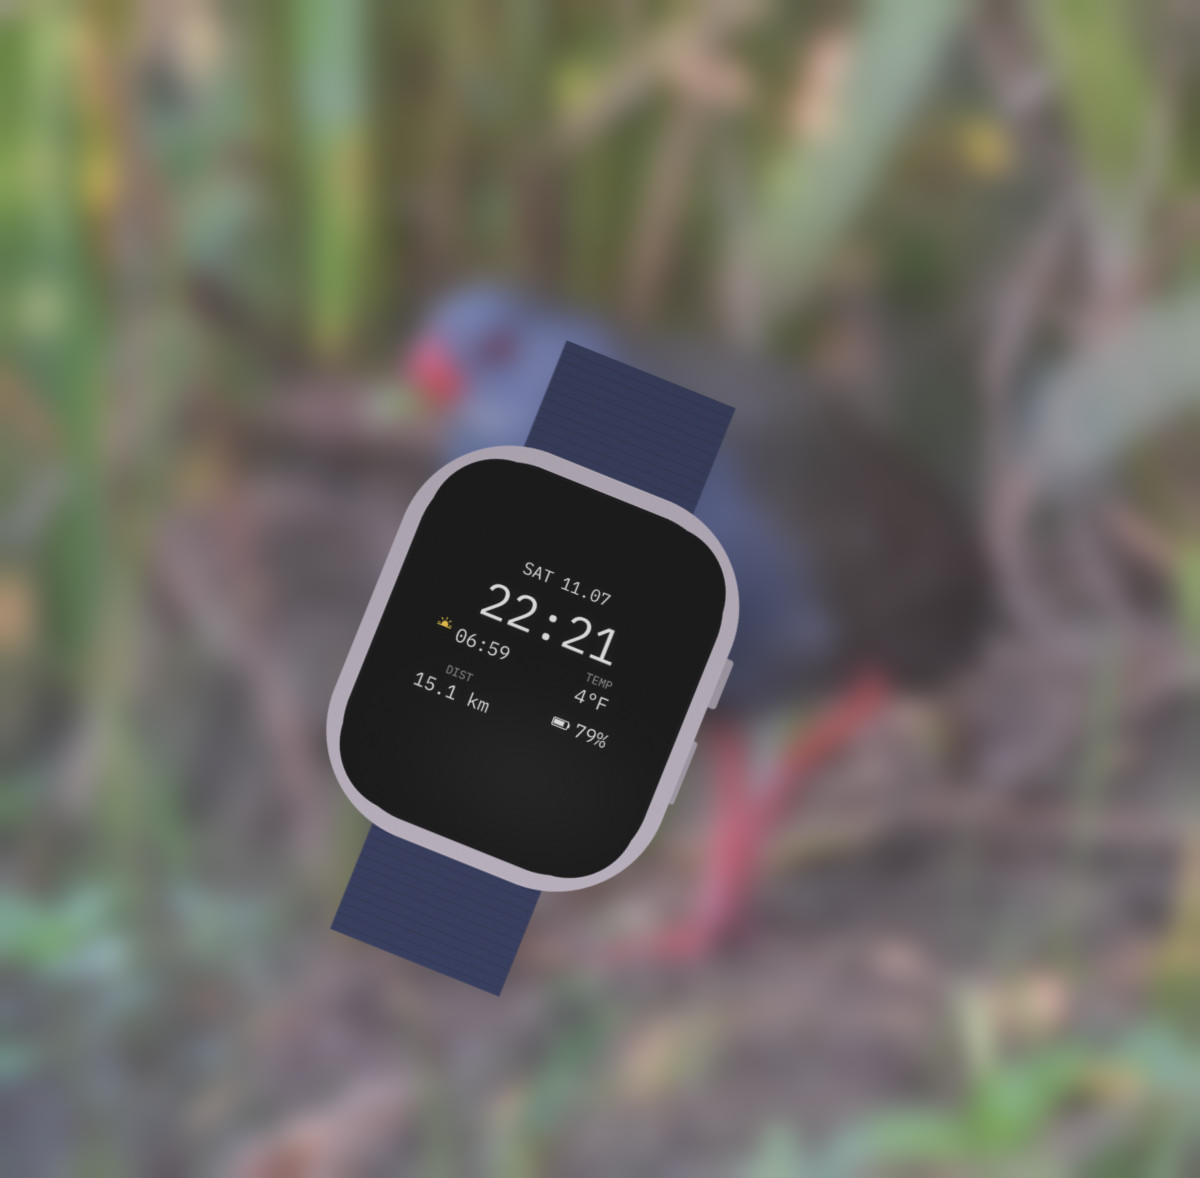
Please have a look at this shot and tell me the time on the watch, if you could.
22:21
